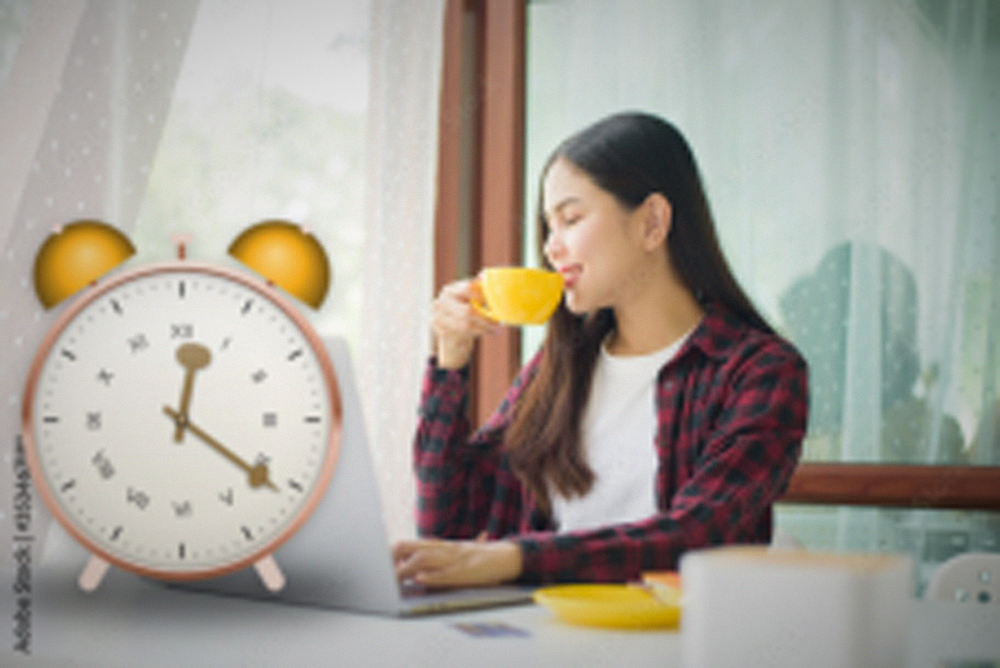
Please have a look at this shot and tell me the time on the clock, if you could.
12:21
